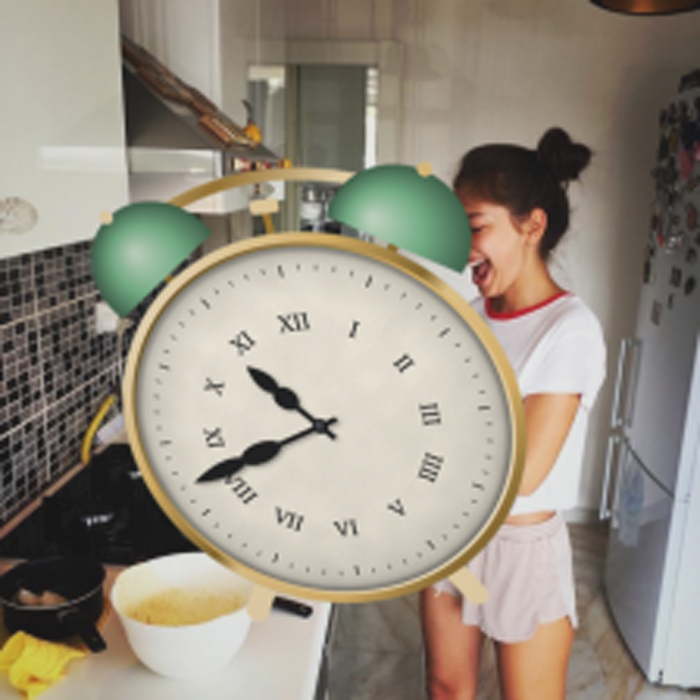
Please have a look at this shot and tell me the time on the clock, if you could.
10:42
